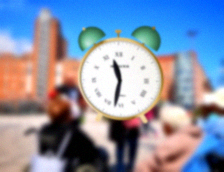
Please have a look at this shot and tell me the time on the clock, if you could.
11:32
